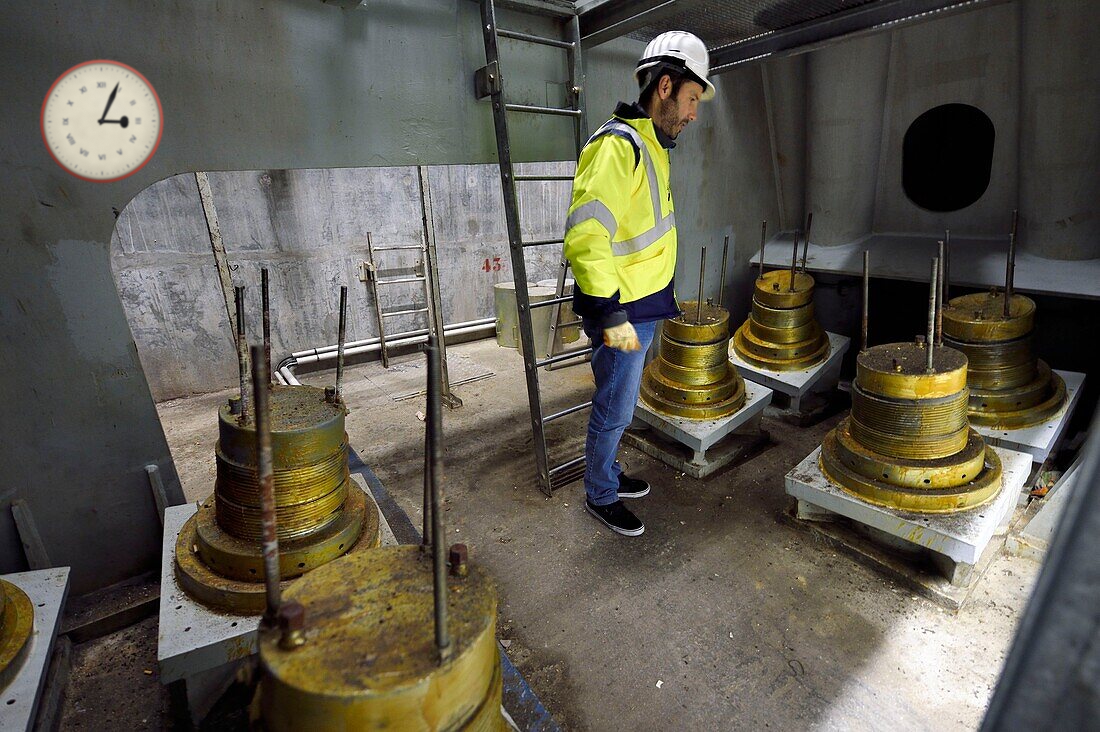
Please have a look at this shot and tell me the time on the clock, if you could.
3:04
